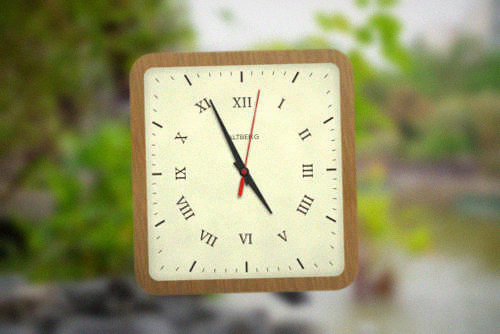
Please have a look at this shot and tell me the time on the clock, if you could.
4:56:02
